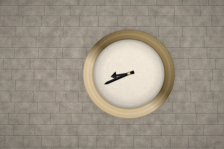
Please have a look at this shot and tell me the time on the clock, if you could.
8:41
